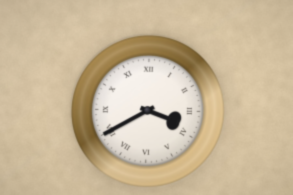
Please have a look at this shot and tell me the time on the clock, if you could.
3:40
